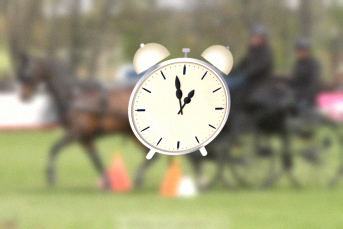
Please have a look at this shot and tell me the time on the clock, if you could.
12:58
